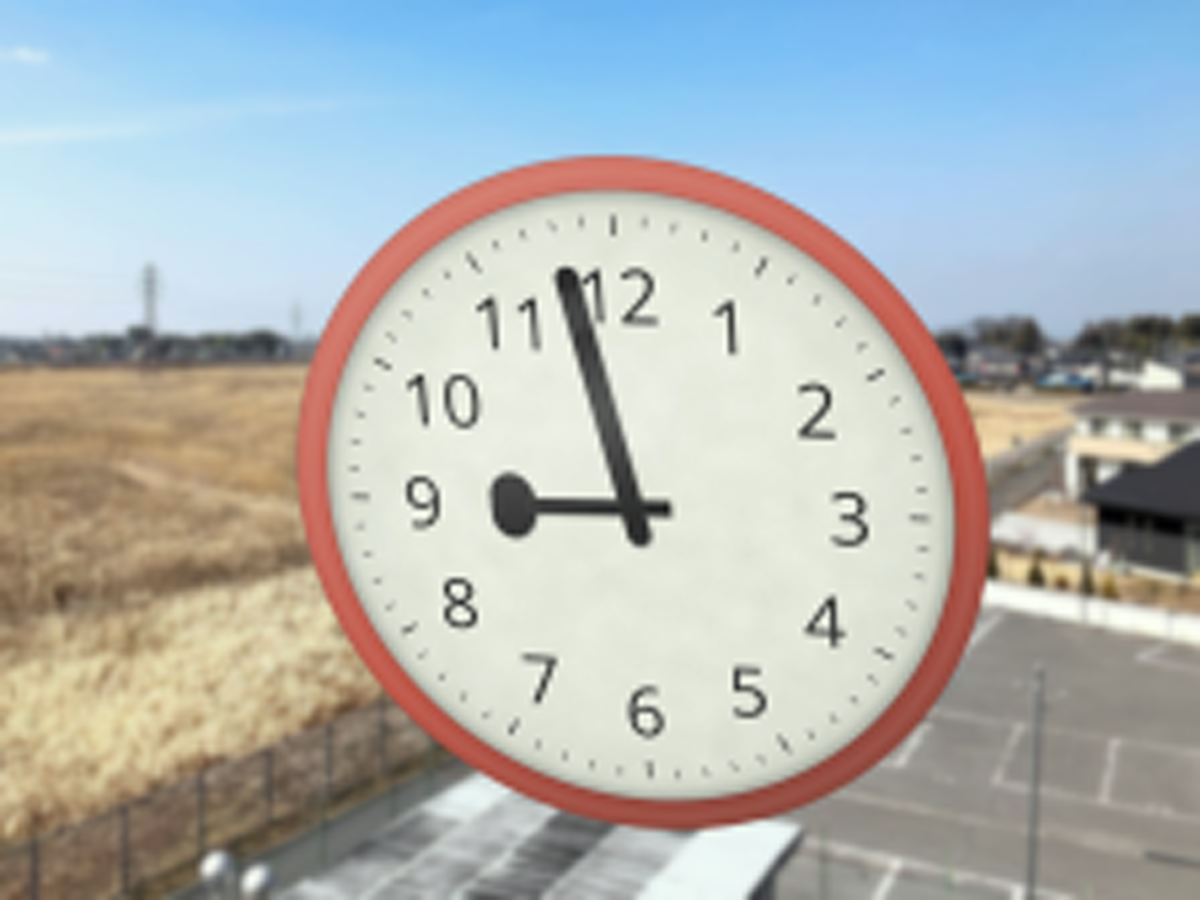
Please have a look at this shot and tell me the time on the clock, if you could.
8:58
